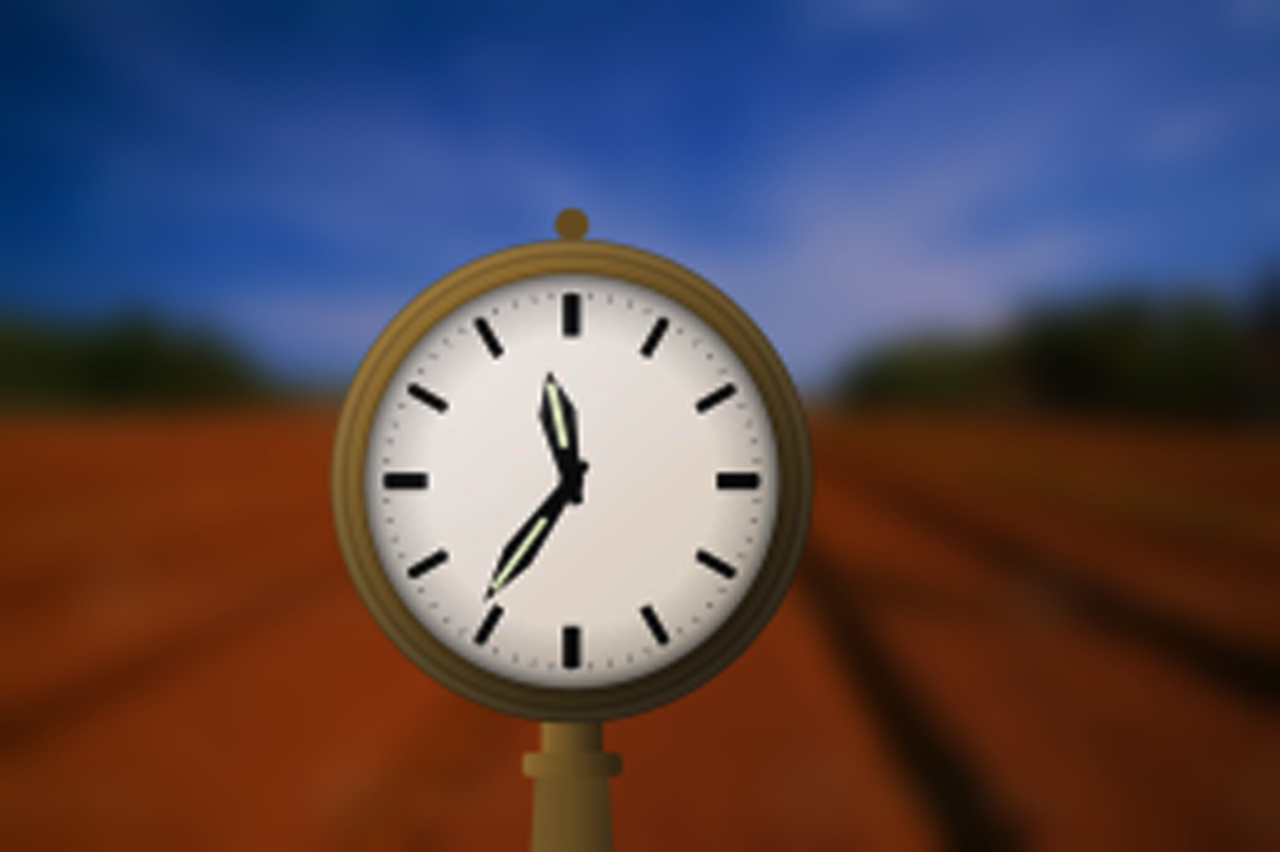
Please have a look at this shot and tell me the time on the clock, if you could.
11:36
